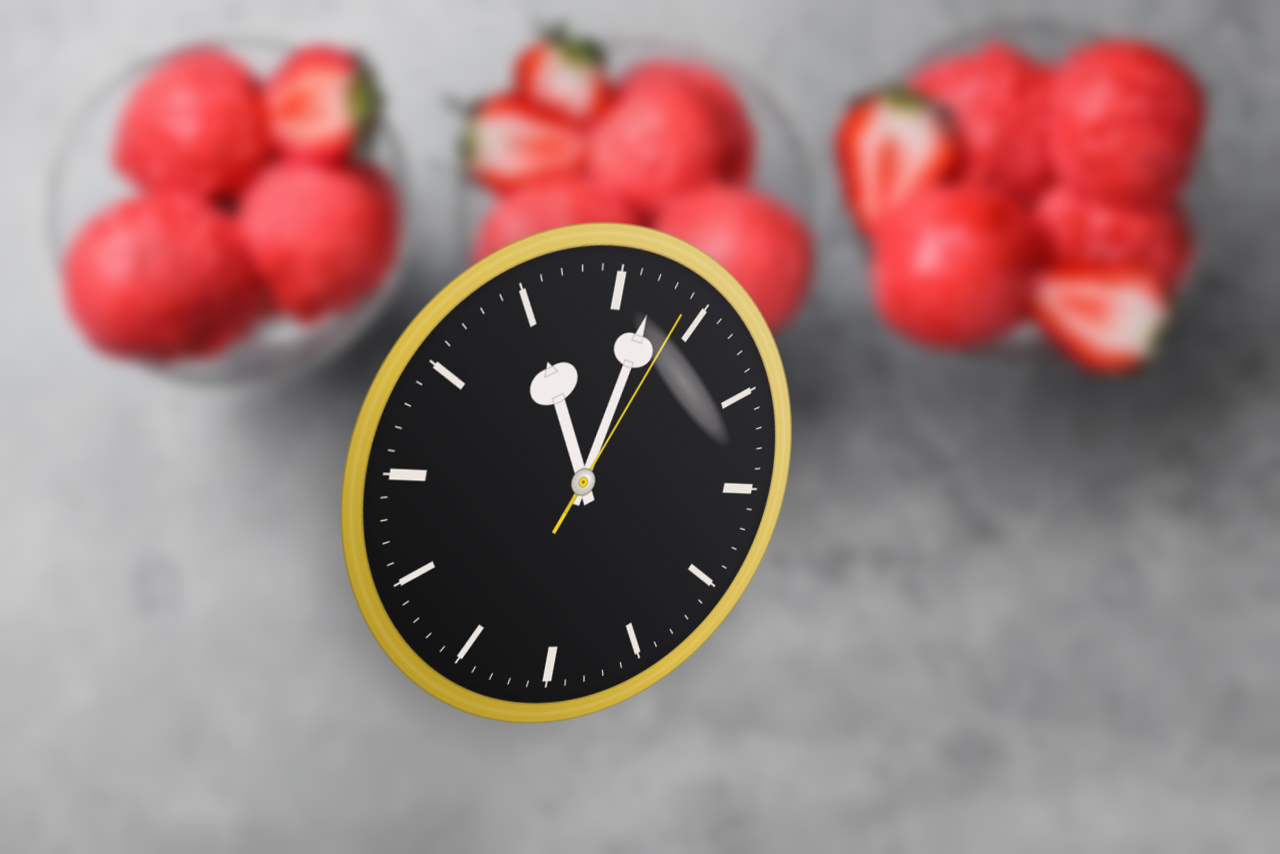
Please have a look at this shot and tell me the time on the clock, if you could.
11:02:04
